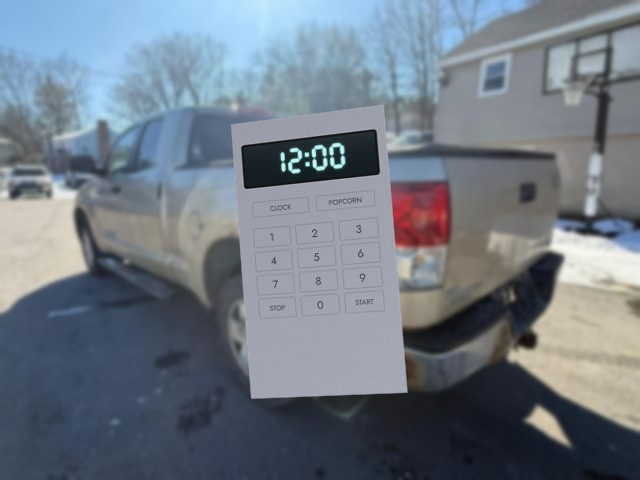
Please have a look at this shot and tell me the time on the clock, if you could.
12:00
